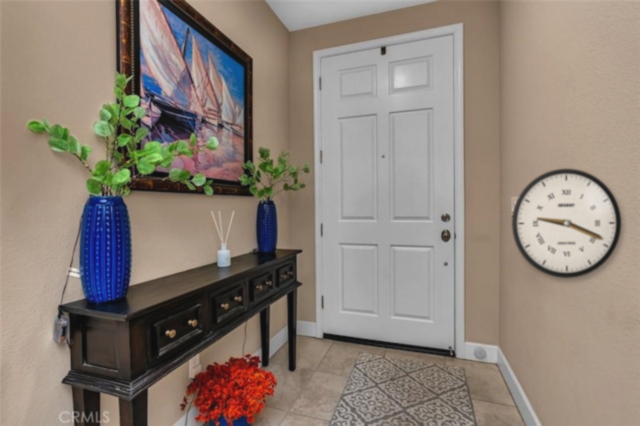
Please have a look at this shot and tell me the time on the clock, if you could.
9:19
